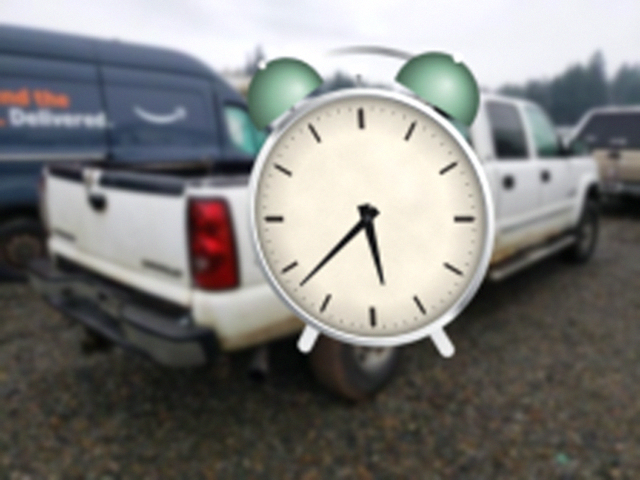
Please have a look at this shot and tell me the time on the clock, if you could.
5:38
